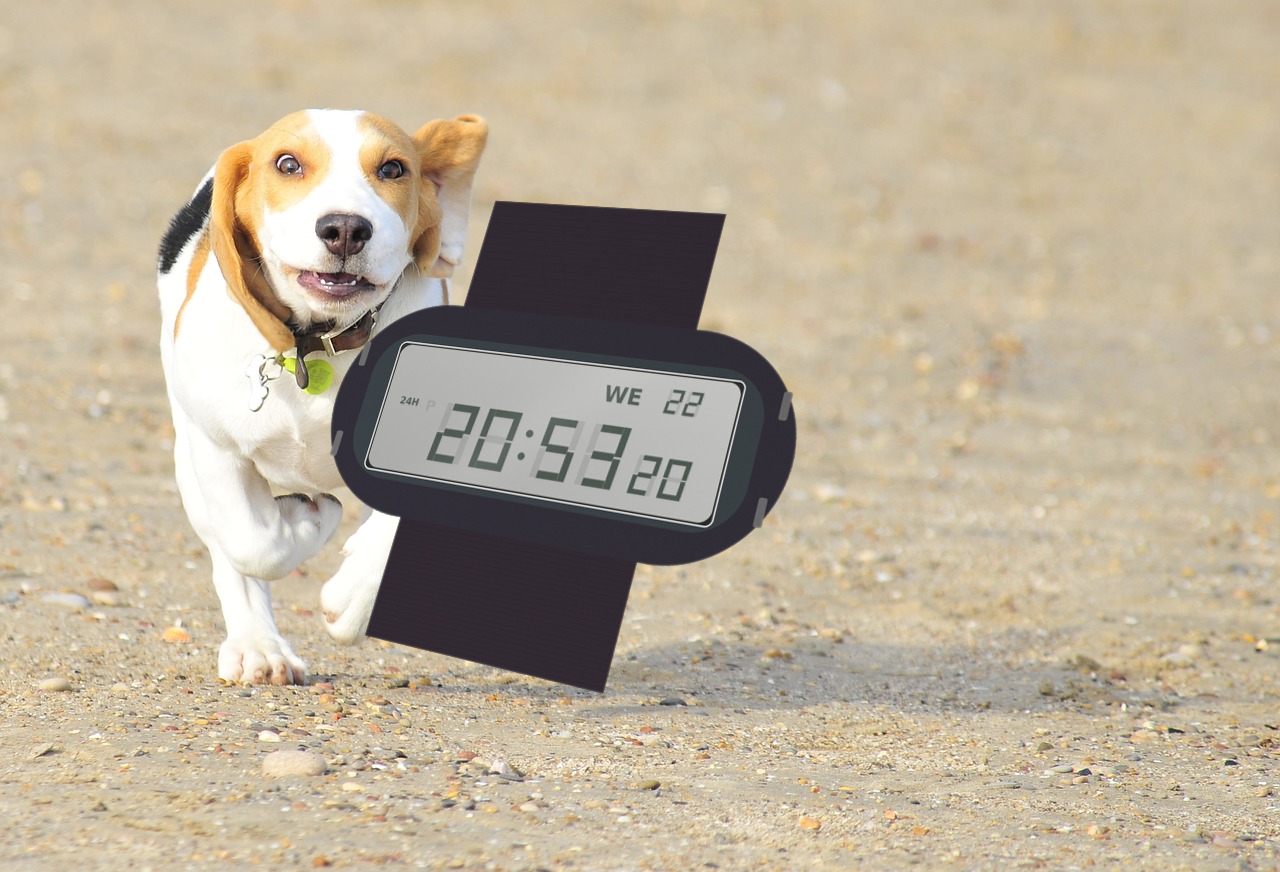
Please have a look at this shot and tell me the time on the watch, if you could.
20:53:20
